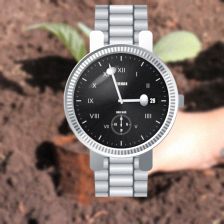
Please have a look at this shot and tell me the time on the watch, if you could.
2:57
